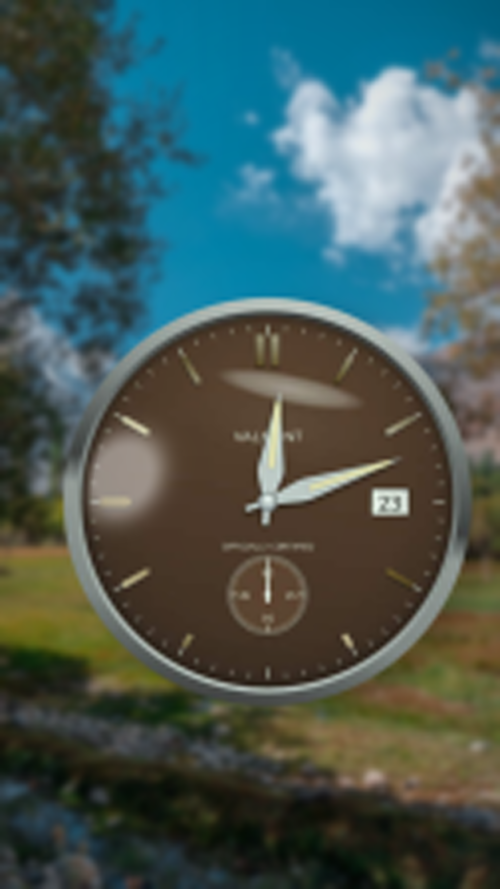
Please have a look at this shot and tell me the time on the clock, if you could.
12:12
